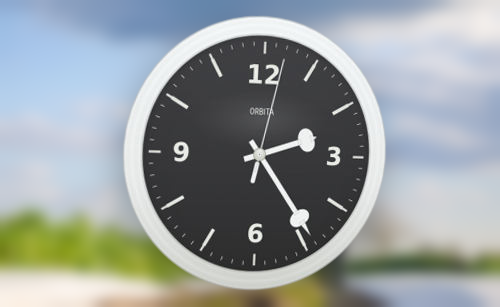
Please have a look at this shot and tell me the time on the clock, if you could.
2:24:02
